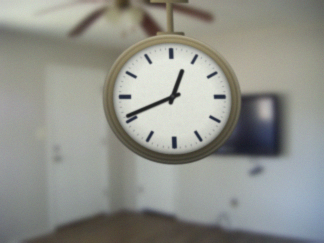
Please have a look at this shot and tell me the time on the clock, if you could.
12:41
